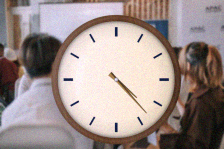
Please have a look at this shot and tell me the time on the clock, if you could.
4:23
